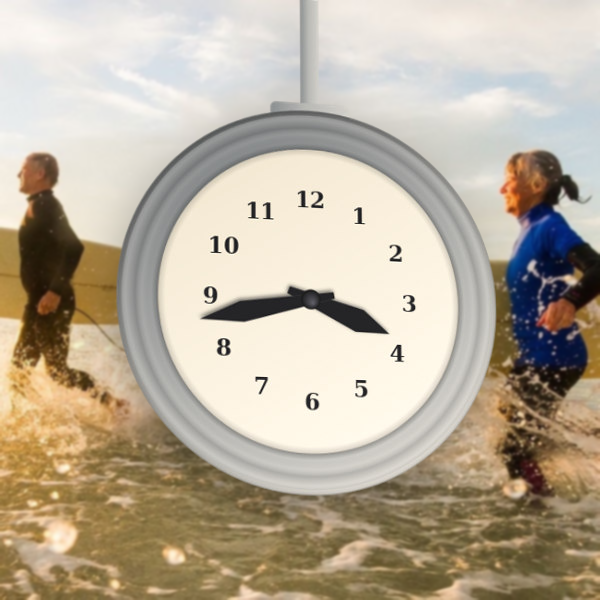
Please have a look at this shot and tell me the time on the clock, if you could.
3:43
